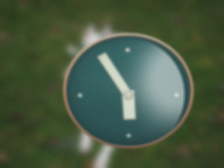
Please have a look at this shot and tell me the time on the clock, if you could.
5:55
